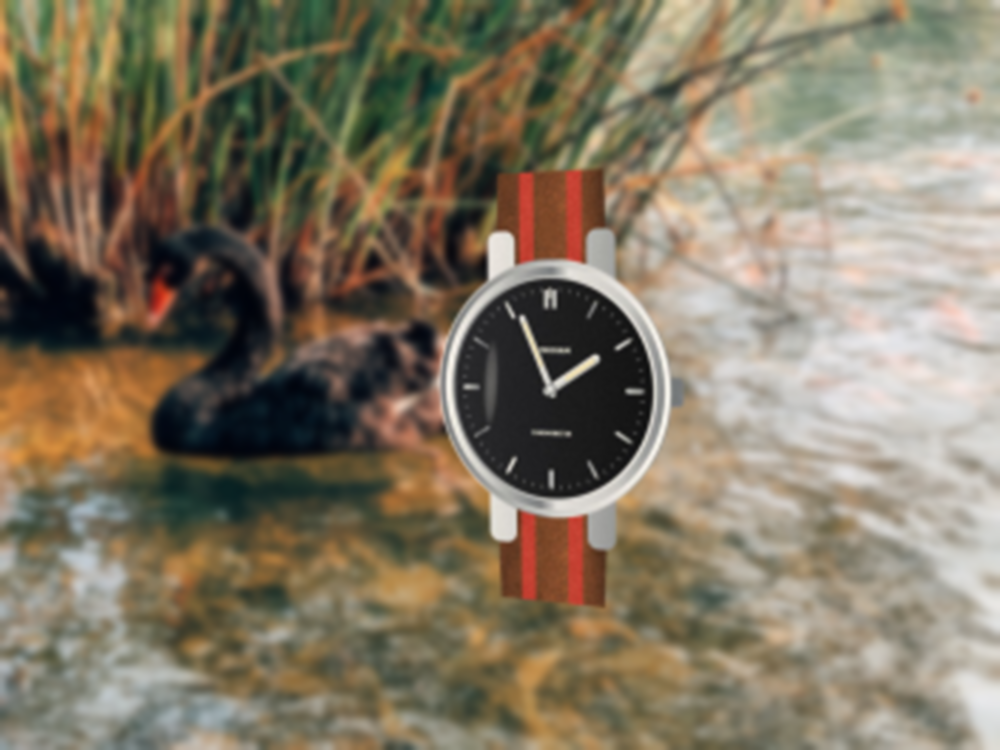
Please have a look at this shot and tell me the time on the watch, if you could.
1:56
